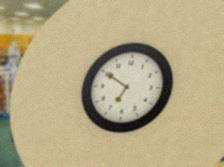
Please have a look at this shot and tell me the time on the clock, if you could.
6:50
